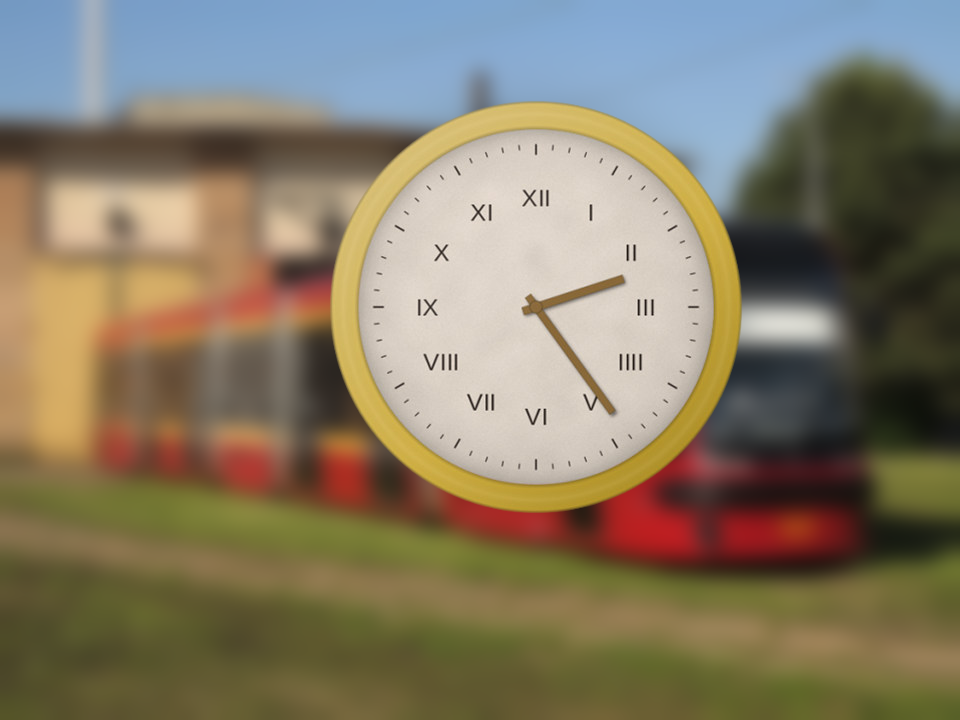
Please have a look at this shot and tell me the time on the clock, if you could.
2:24
